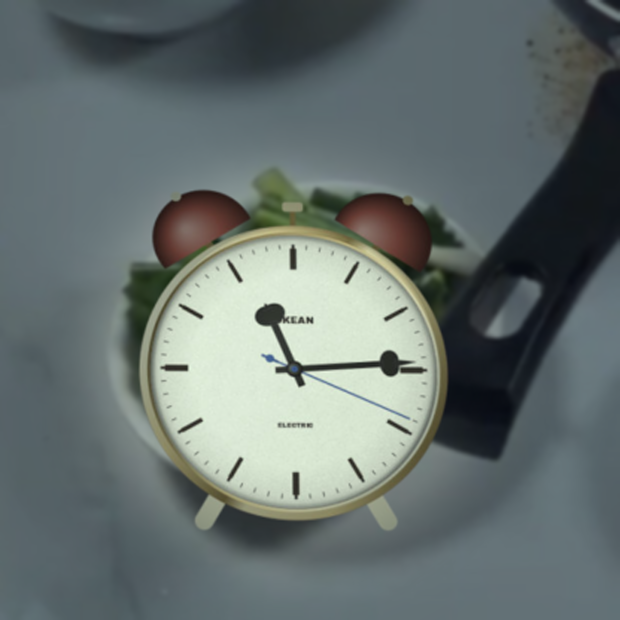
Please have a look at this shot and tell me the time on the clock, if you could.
11:14:19
